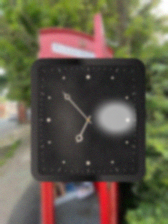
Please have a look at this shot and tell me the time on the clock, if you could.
6:53
